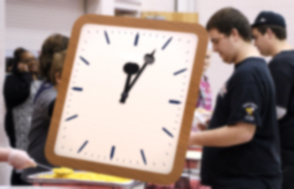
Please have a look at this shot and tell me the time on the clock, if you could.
12:04
